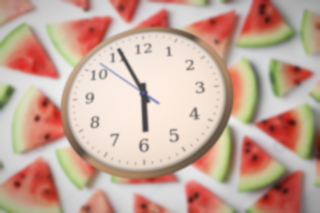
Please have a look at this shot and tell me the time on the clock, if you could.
5:55:52
